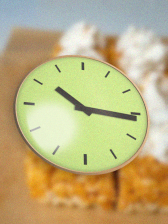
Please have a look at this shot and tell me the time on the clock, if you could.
10:16
